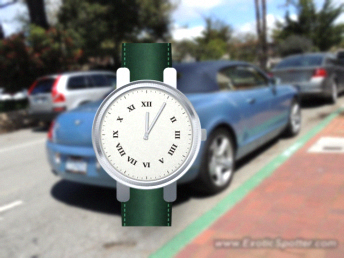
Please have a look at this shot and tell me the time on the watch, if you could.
12:05
